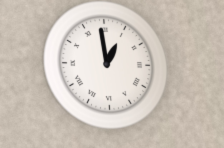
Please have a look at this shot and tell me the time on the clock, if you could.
12:59
